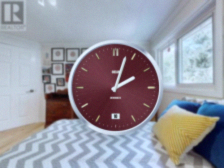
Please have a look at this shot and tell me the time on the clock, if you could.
2:03
